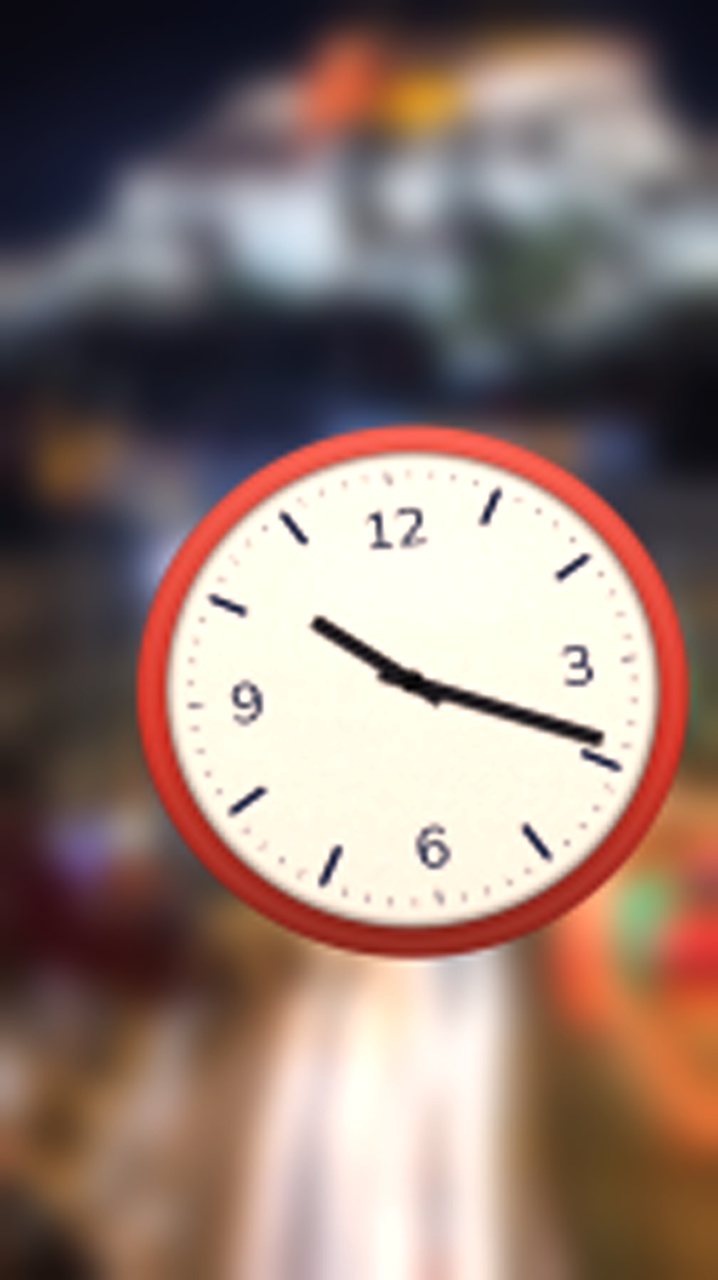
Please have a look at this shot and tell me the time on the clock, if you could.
10:19
